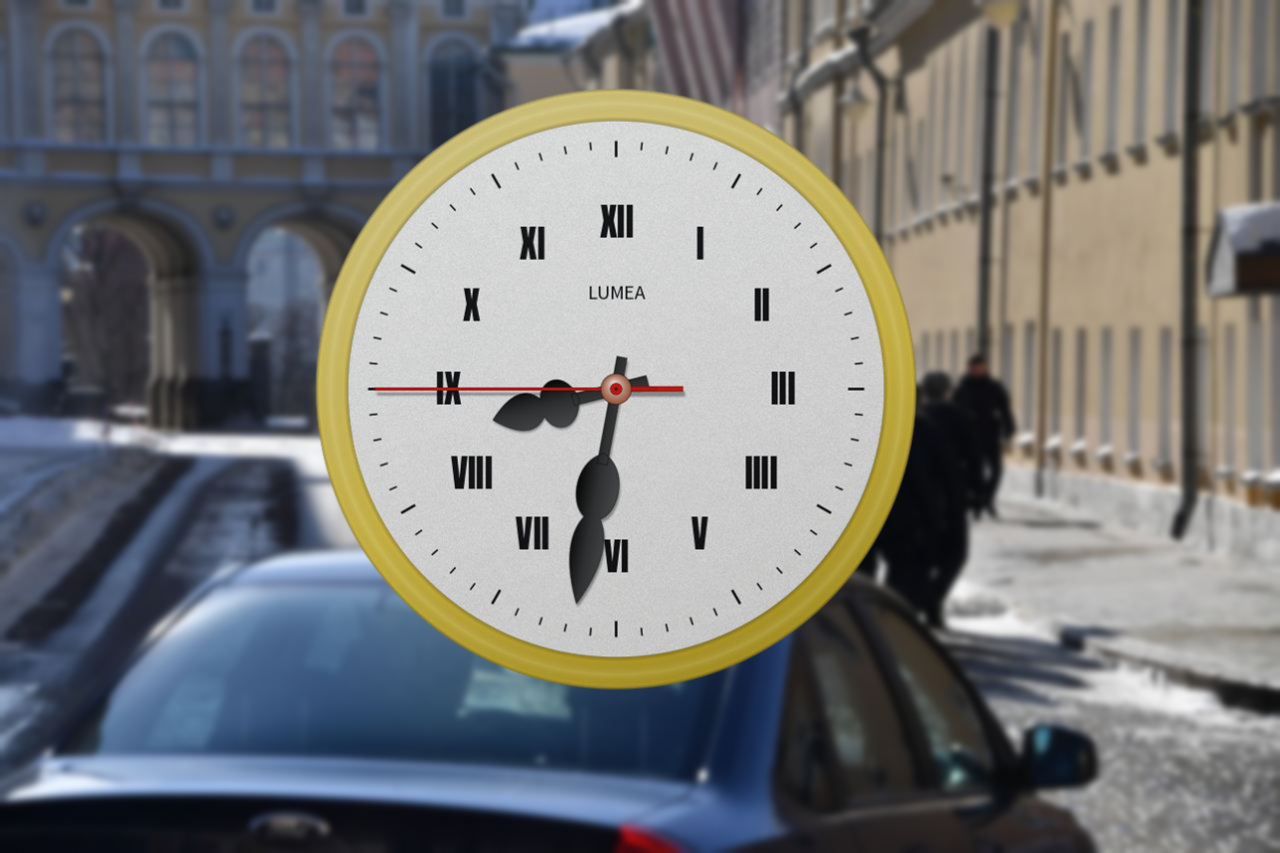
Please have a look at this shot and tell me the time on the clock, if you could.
8:31:45
